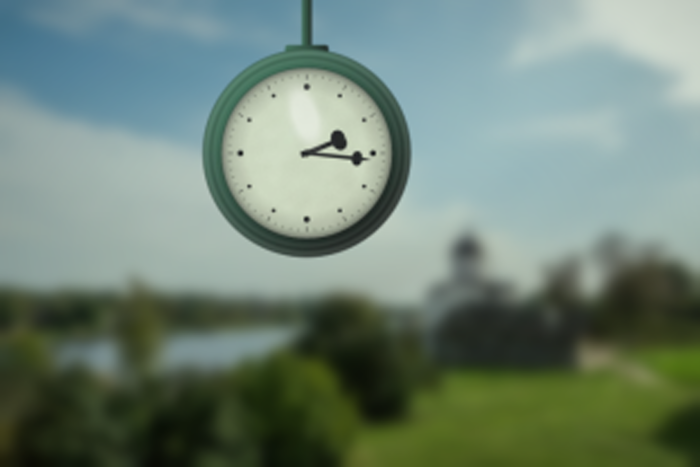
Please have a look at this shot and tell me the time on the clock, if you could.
2:16
